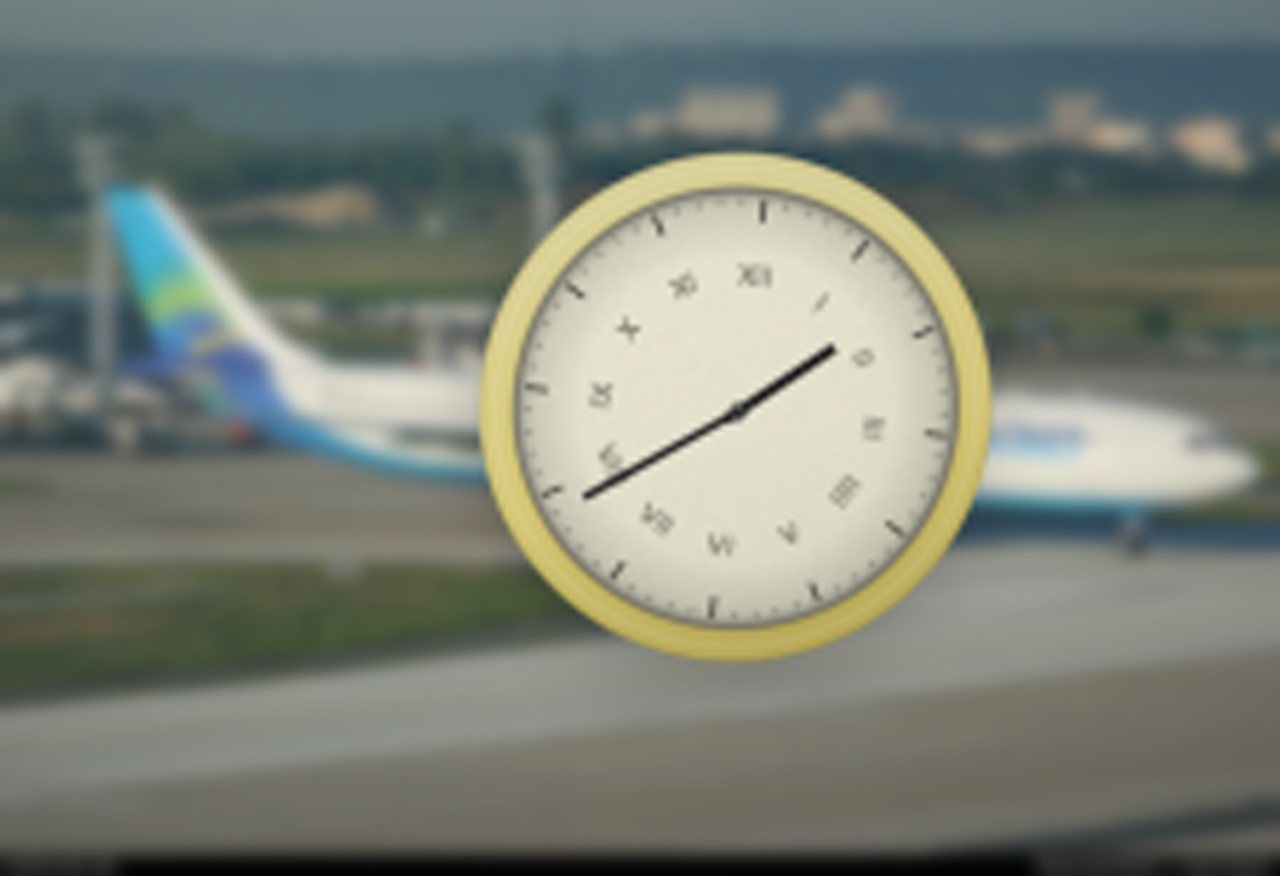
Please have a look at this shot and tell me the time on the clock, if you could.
1:39
